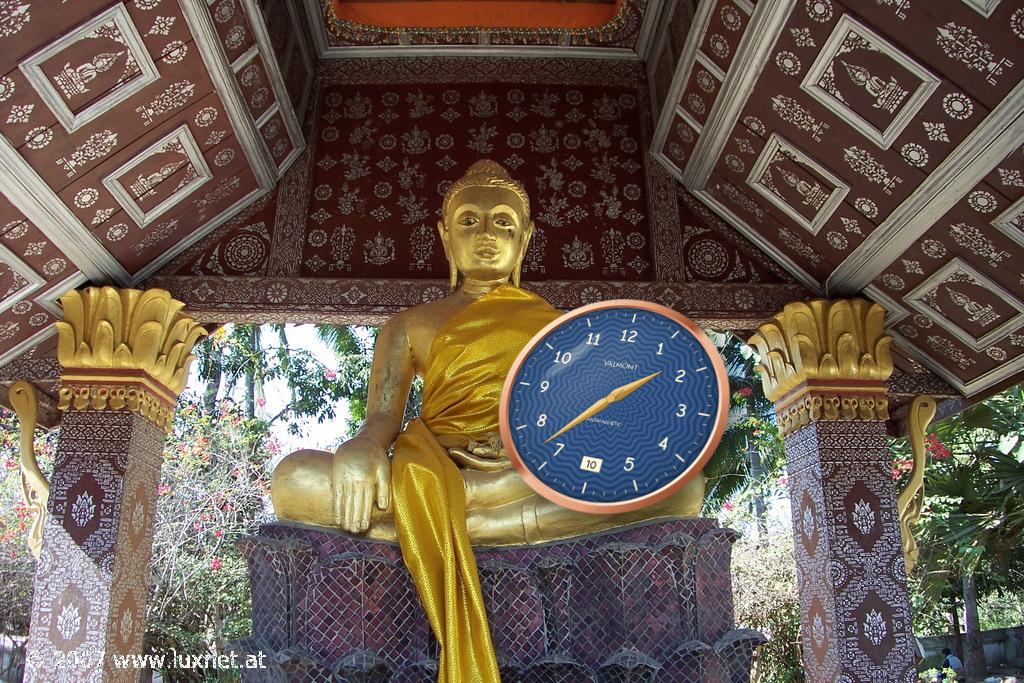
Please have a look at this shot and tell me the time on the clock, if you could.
1:37
